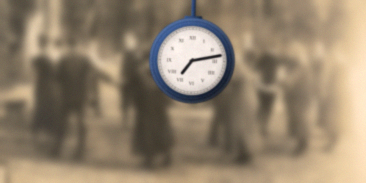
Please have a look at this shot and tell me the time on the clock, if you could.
7:13
